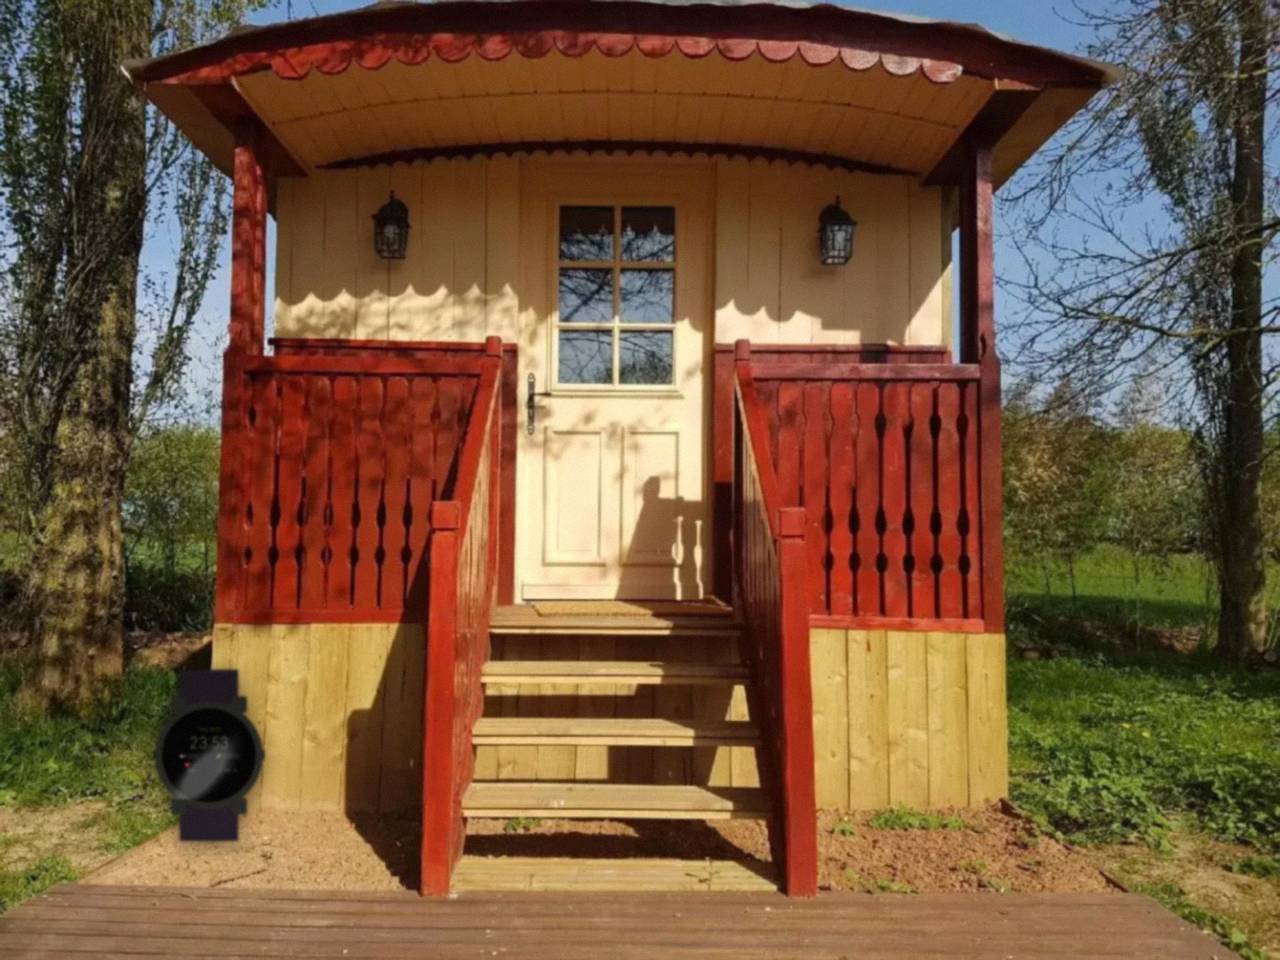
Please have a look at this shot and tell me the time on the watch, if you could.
23:53
